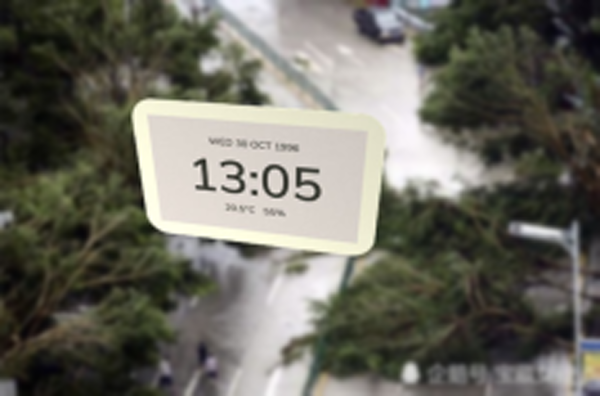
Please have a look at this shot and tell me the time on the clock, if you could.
13:05
